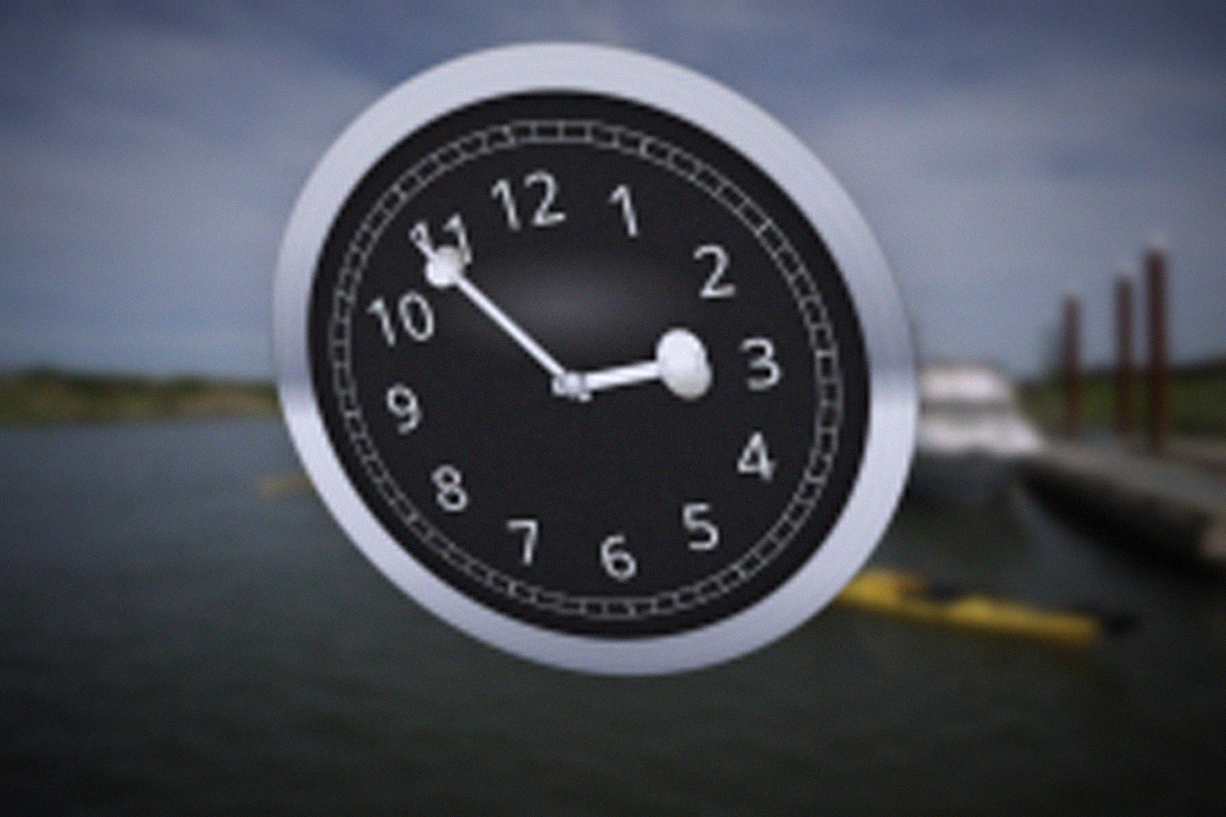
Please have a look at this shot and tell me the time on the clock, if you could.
2:54
